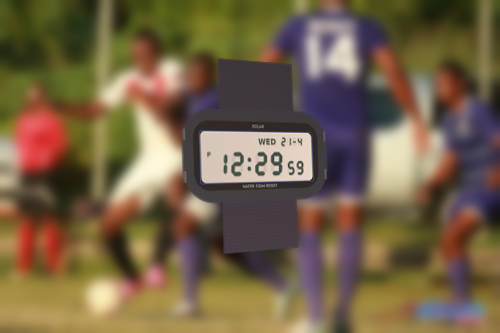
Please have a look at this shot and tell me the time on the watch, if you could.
12:29:59
